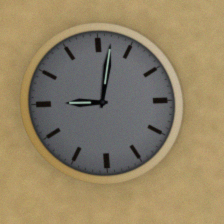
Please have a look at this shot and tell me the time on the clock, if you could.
9:02
